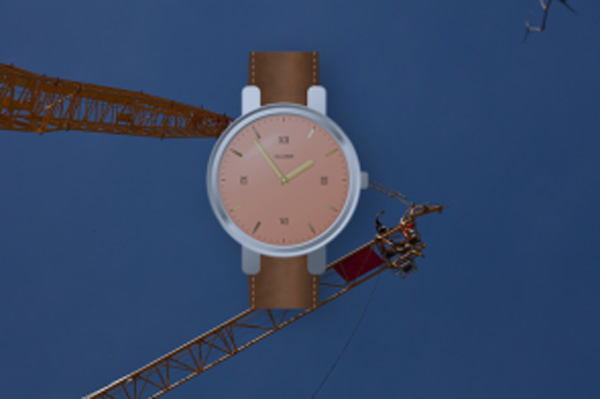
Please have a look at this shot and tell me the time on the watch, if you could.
1:54
